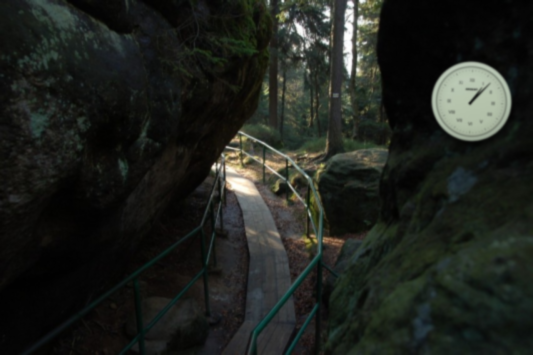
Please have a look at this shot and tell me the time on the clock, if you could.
1:07
